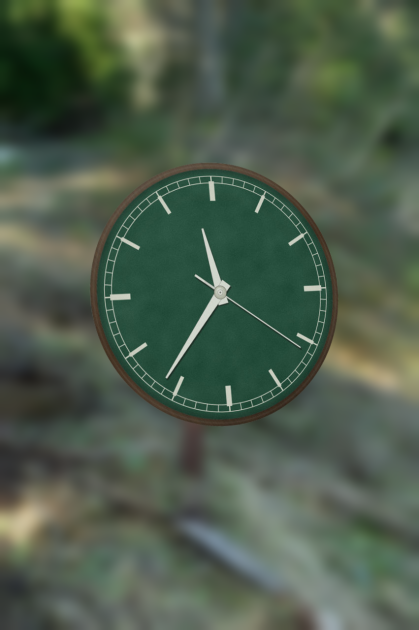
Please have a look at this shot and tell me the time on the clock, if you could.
11:36:21
